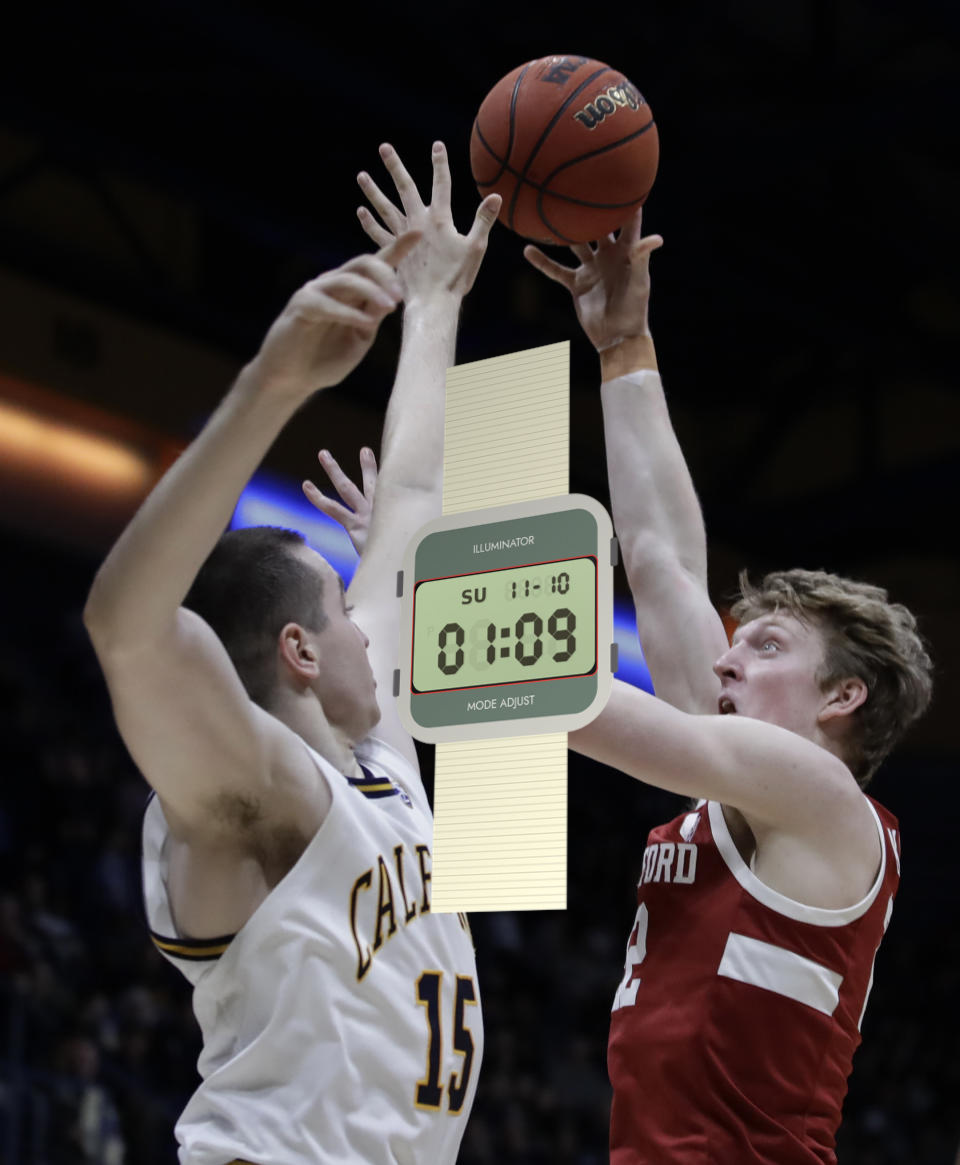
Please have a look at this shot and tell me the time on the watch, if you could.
1:09
